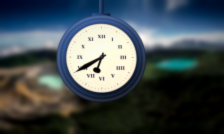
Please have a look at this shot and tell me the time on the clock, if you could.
6:40
